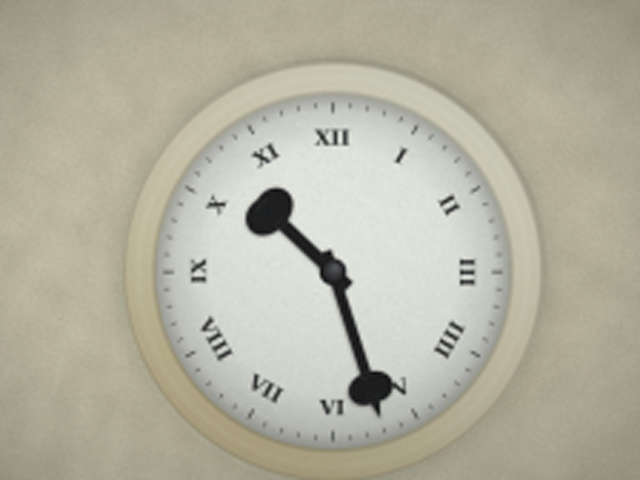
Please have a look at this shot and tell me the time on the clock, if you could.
10:27
